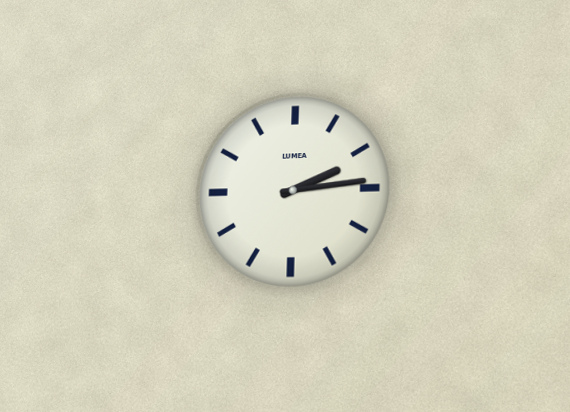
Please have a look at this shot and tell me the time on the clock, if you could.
2:14
